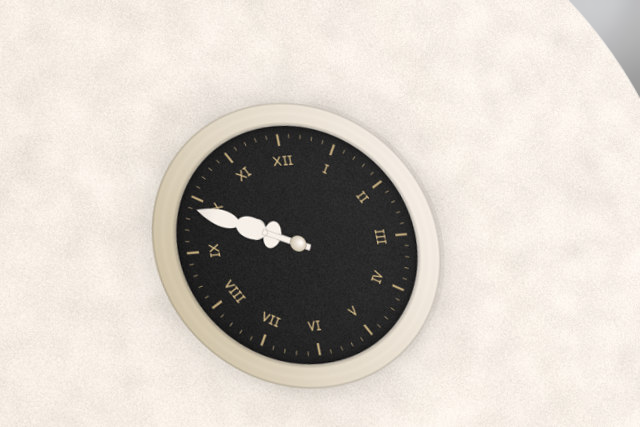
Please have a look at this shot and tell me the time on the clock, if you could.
9:49
